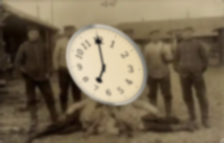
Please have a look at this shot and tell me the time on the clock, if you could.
7:00
